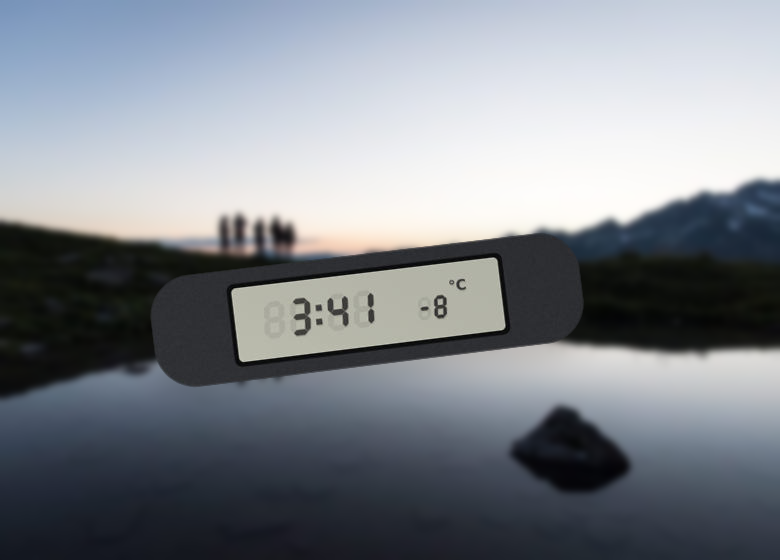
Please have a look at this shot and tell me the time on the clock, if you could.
3:41
